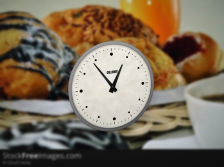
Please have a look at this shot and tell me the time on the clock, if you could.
12:54
